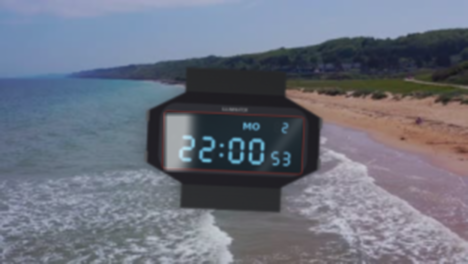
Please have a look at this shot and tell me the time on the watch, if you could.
22:00:53
